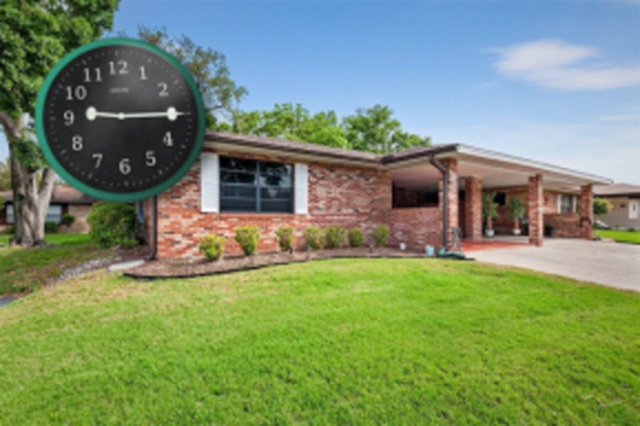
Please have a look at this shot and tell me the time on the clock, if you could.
9:15
